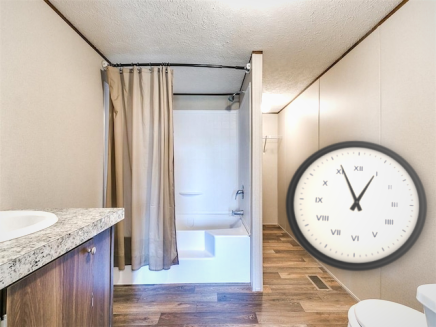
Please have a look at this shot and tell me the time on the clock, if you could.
12:56
